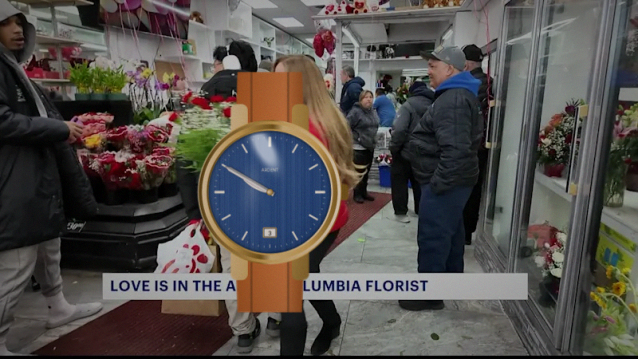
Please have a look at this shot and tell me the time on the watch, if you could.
9:50
